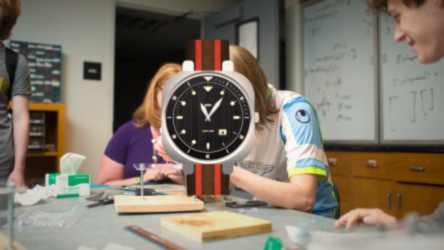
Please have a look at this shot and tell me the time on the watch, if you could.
11:06
